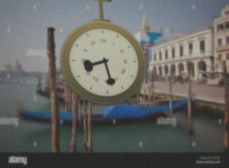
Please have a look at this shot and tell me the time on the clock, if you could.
8:28
